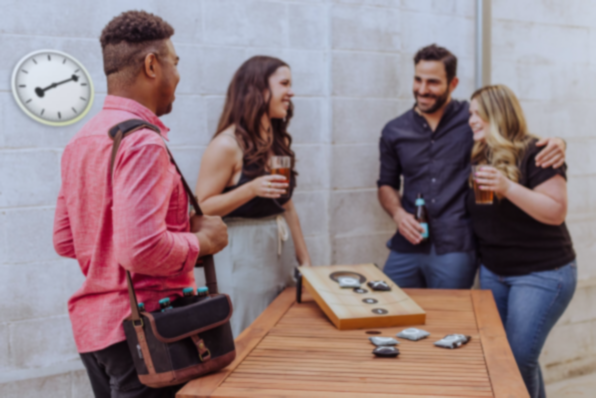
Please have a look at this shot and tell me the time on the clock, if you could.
8:12
